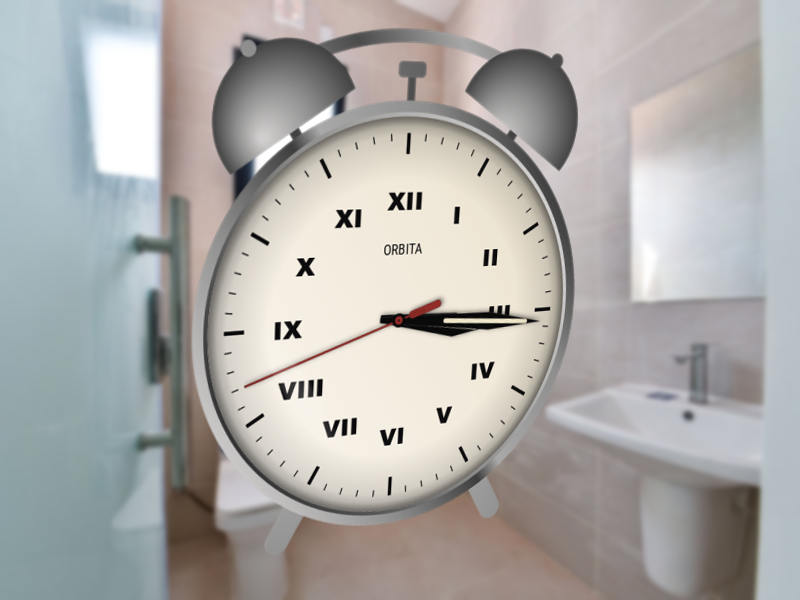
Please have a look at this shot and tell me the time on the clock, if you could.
3:15:42
